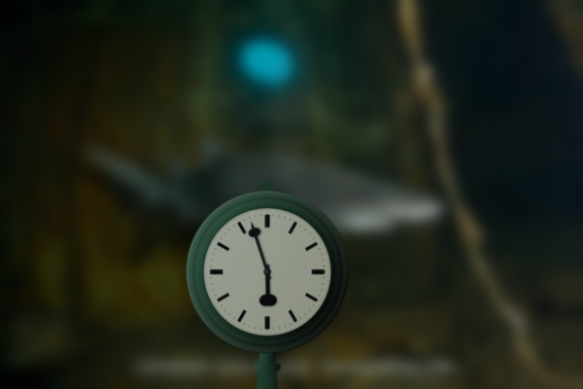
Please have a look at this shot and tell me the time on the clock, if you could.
5:57
